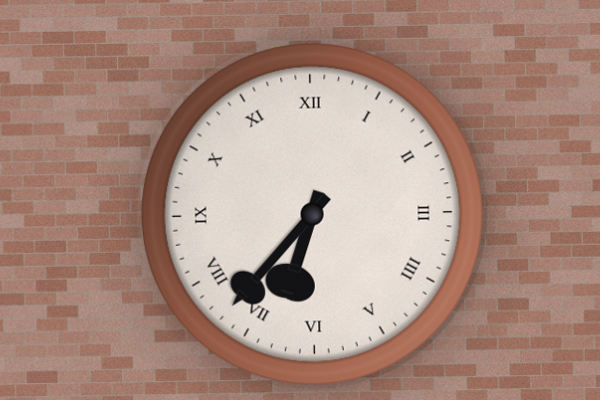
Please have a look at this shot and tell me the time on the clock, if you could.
6:37
